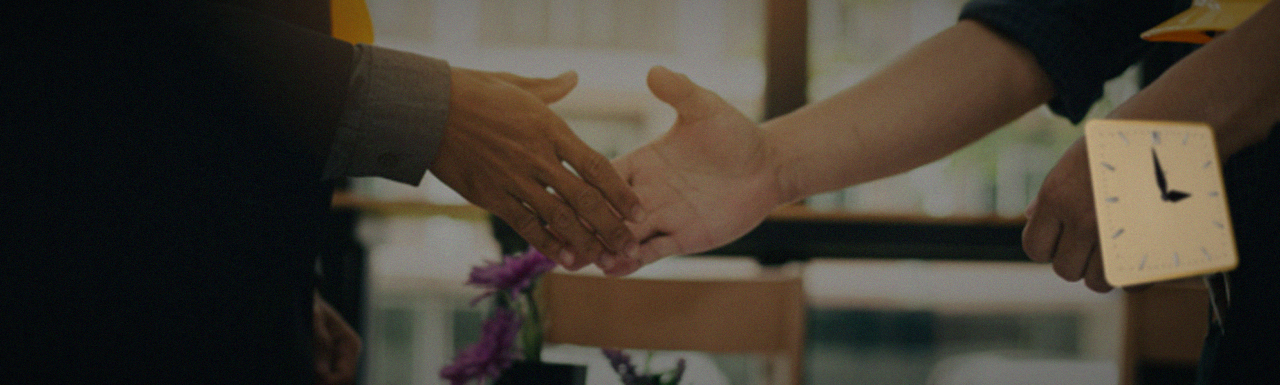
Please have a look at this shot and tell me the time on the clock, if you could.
2:59
